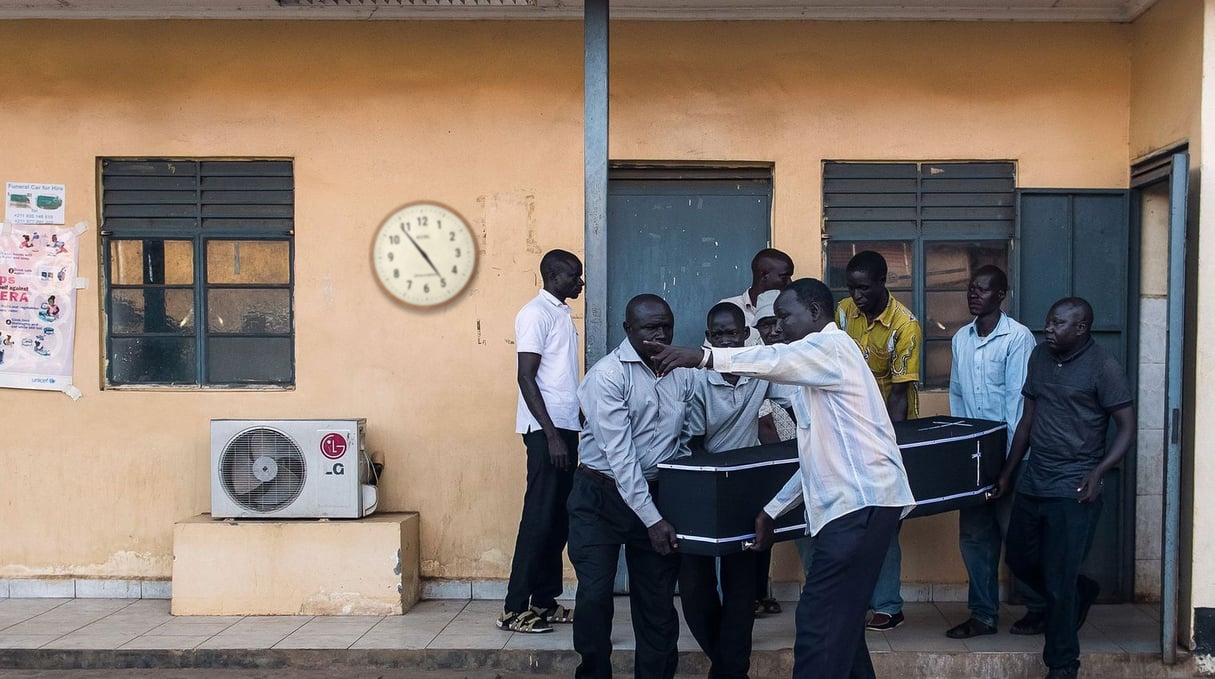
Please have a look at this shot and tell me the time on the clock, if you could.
4:54
